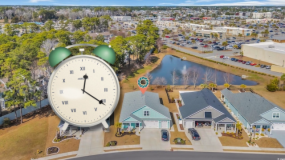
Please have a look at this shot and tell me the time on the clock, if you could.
12:21
